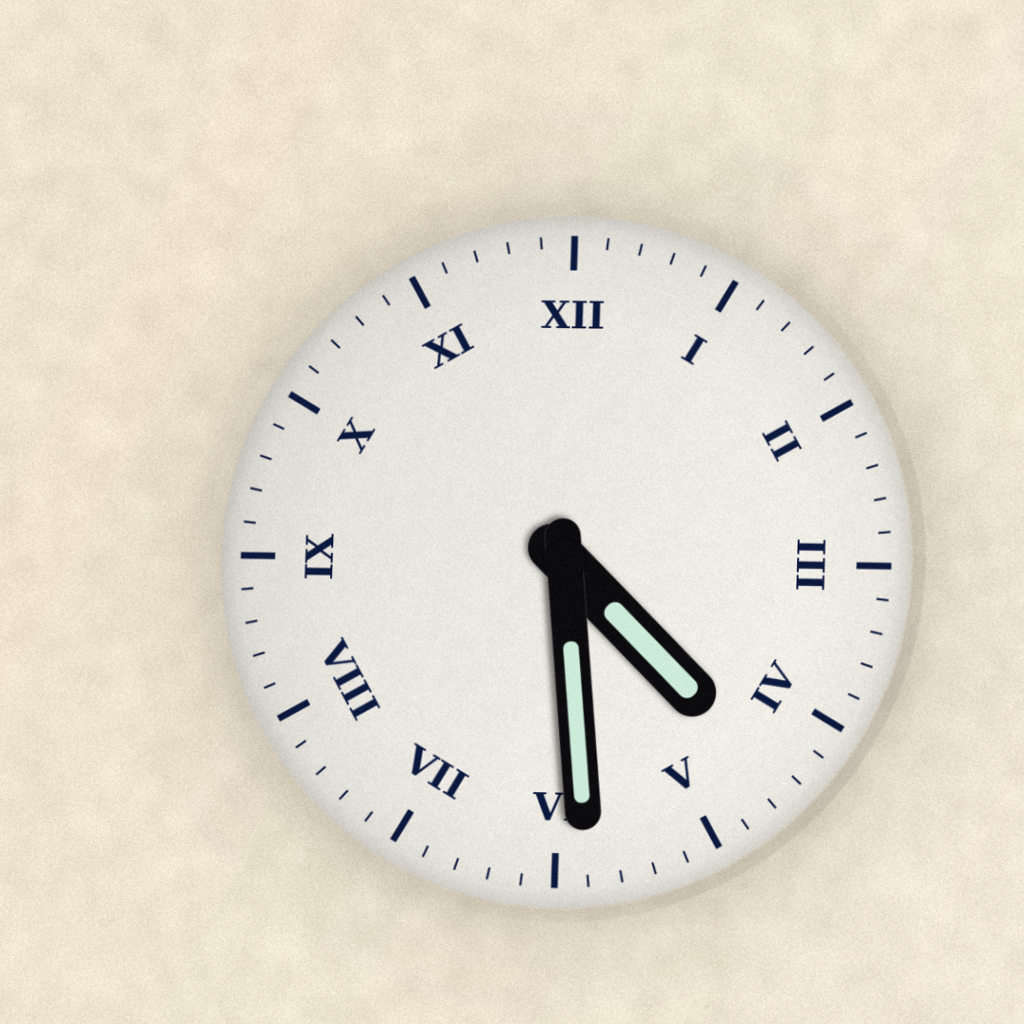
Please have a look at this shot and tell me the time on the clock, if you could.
4:29
